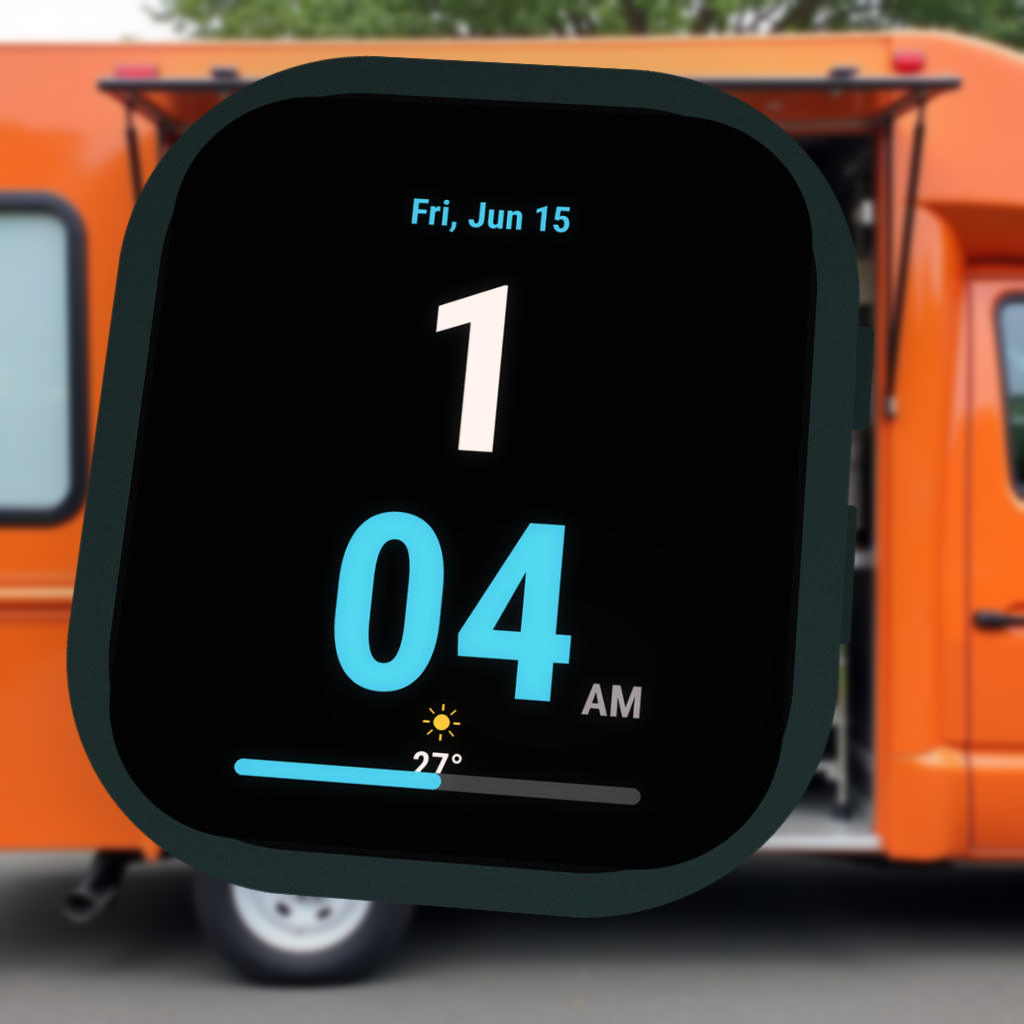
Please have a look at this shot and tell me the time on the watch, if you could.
1:04
